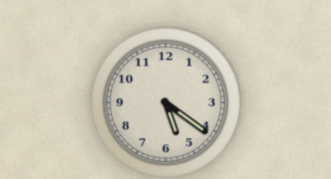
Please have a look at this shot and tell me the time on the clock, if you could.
5:21
